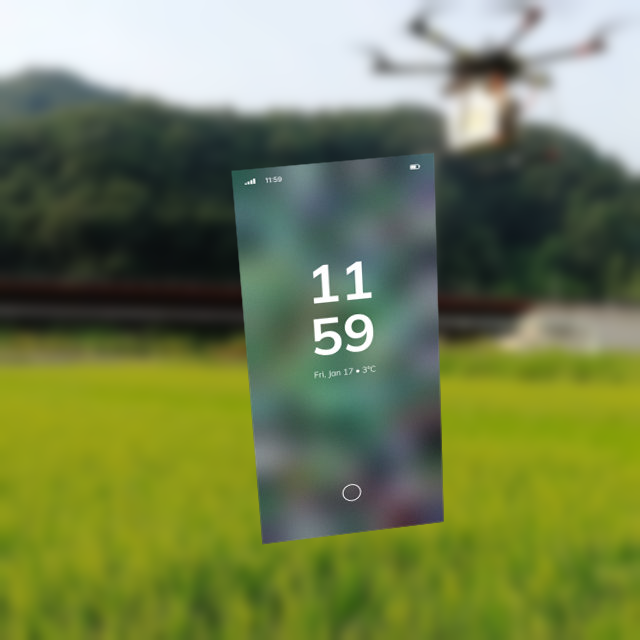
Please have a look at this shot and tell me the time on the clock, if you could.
11:59
